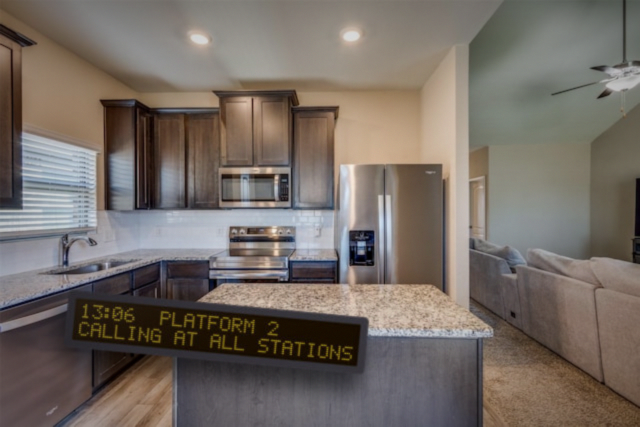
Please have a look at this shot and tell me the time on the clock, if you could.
13:06
